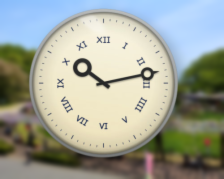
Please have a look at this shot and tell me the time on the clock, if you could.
10:13
